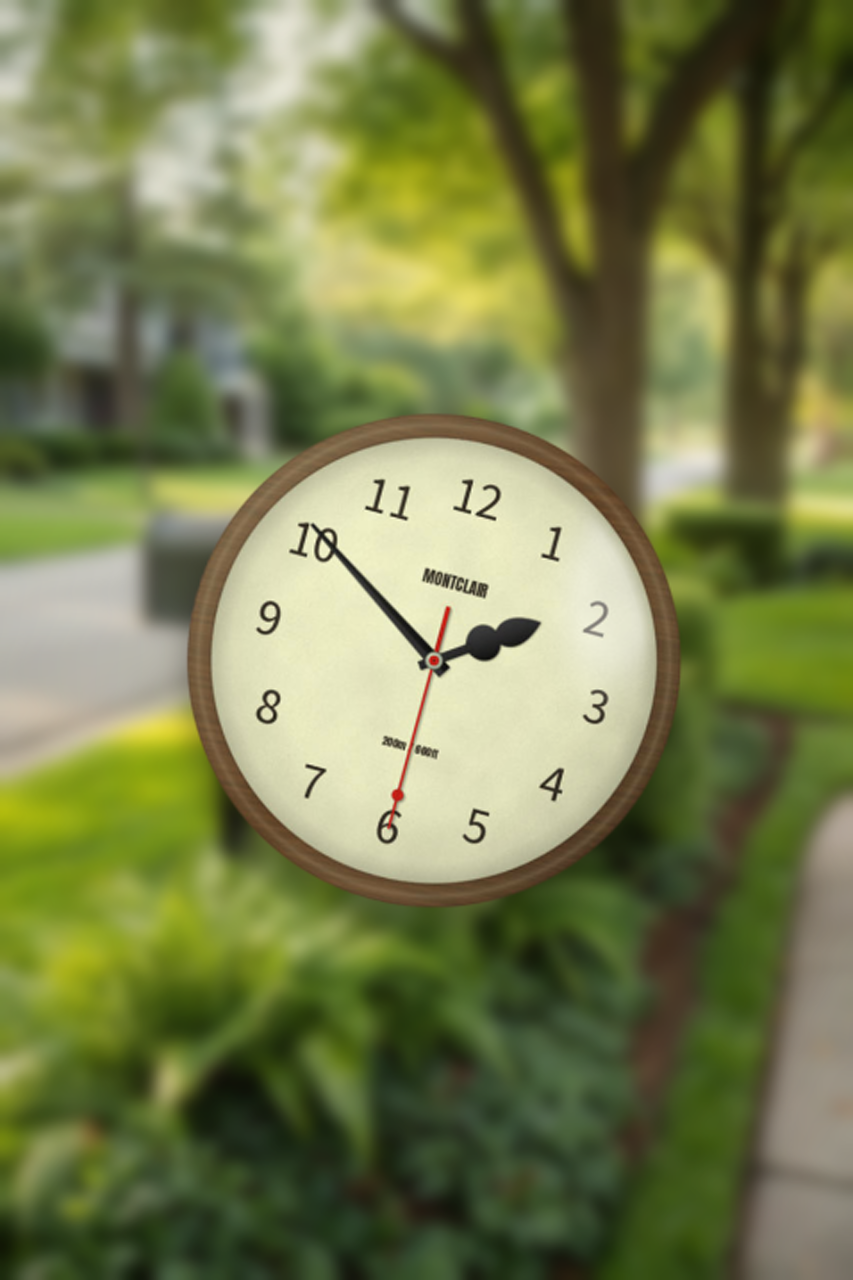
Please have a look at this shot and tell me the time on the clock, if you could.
1:50:30
